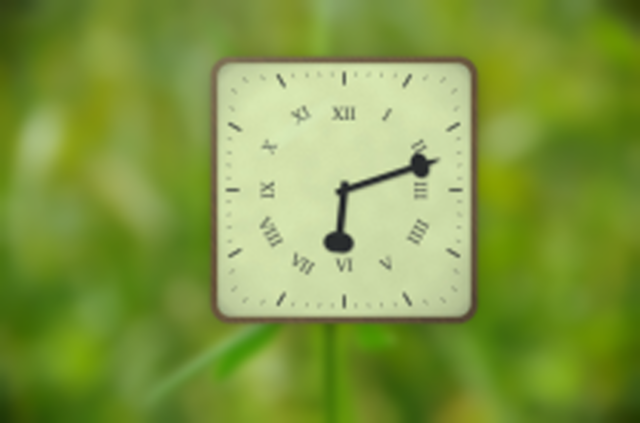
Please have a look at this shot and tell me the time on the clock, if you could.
6:12
